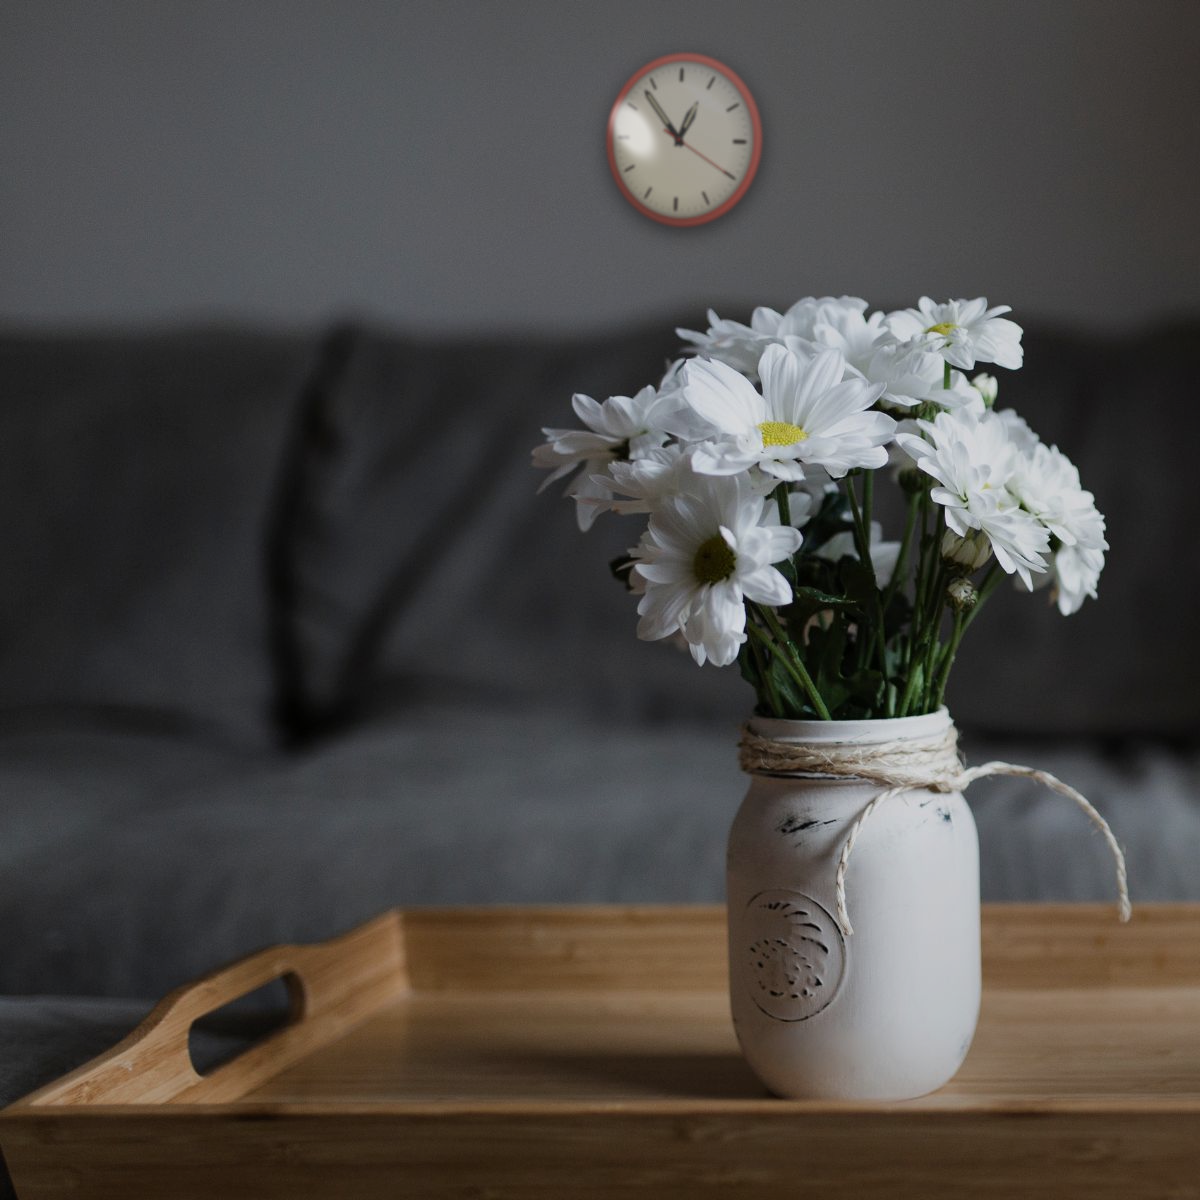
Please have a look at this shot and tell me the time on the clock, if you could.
12:53:20
